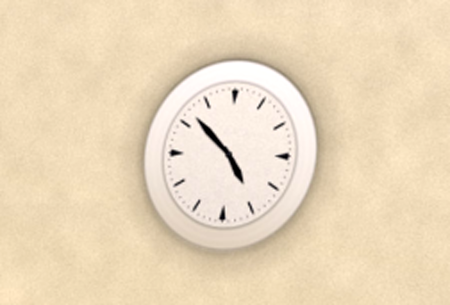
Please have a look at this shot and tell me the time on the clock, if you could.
4:52
